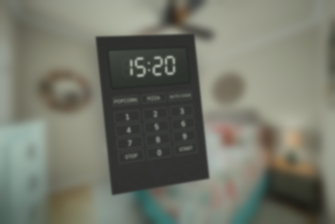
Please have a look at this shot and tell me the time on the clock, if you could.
15:20
